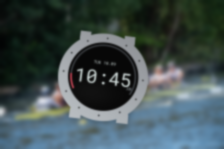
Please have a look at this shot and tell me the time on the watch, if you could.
10:45
